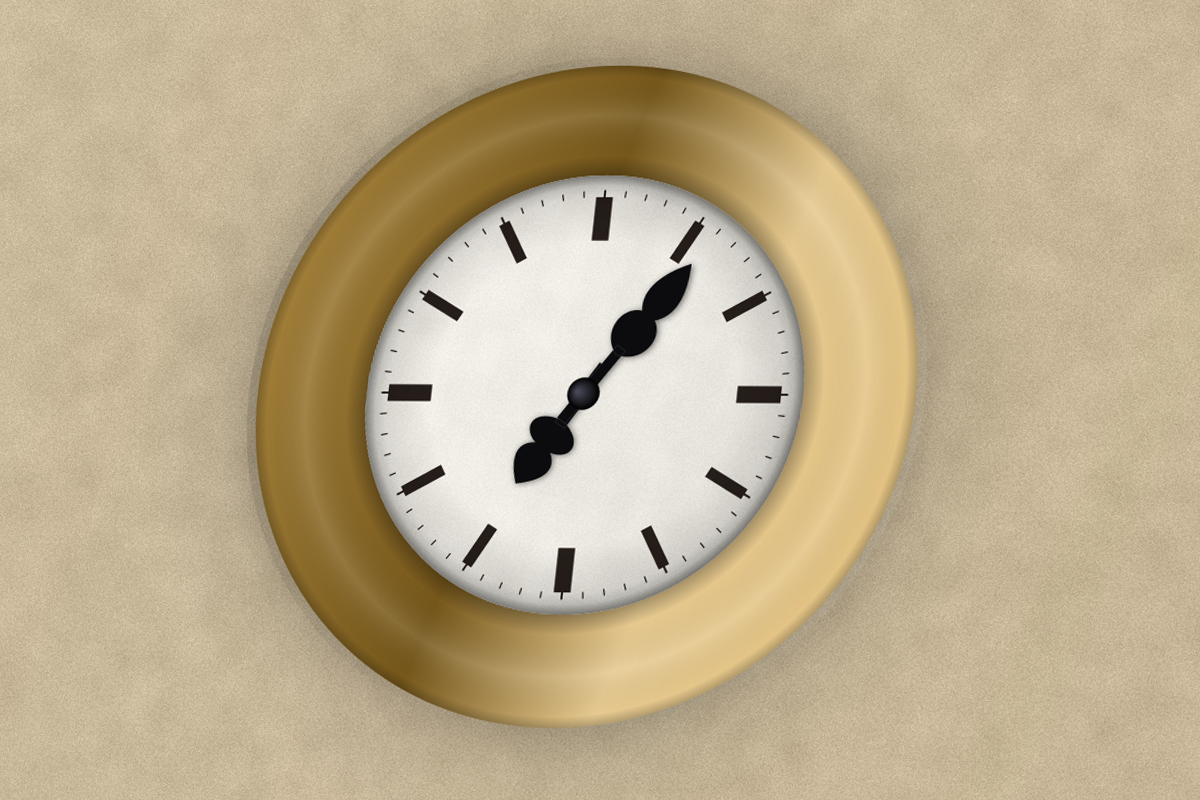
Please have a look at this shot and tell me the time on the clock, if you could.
7:06
